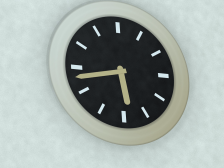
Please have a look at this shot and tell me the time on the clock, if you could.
5:43
